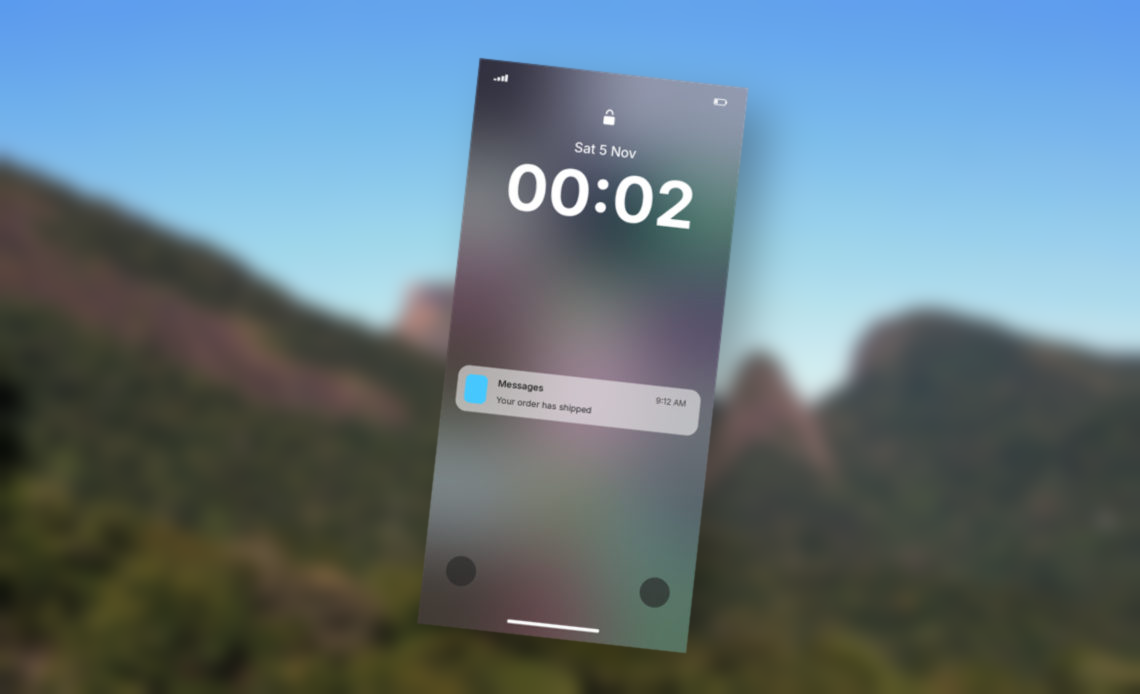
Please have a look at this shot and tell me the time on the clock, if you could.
0:02
